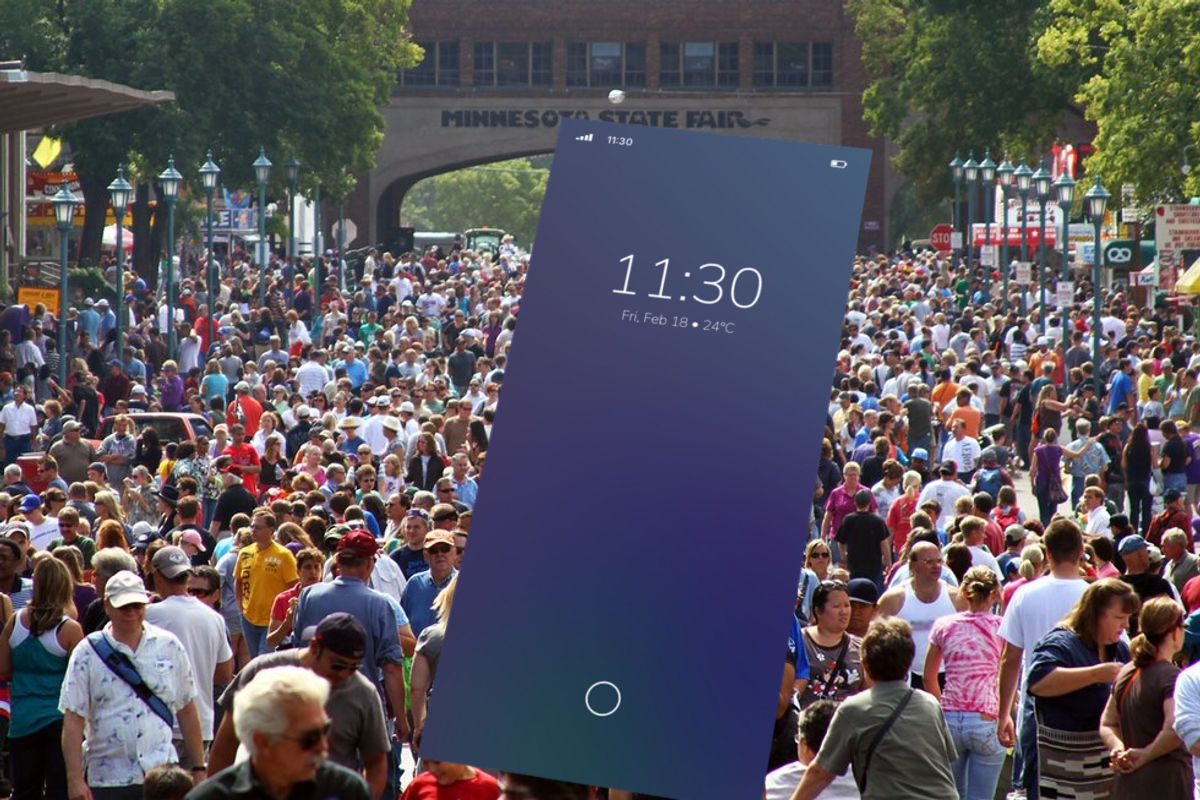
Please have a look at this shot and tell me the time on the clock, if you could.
11:30
